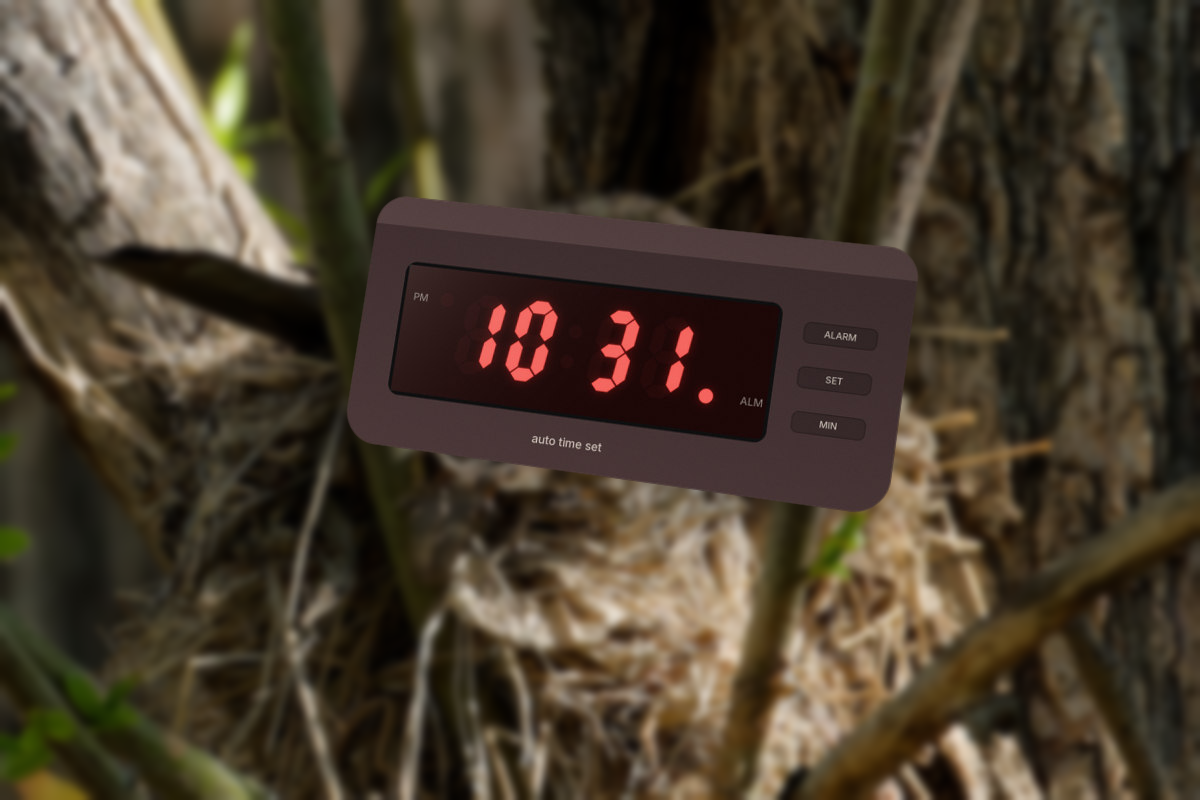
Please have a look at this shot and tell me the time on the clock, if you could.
10:31
